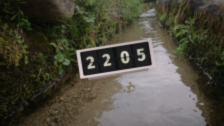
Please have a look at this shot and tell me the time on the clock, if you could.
22:05
